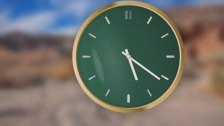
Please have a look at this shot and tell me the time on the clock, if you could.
5:21
